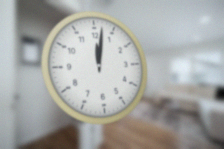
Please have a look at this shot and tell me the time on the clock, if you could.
12:02
